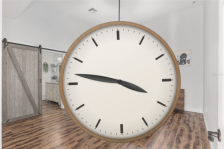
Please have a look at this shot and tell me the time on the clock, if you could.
3:47
